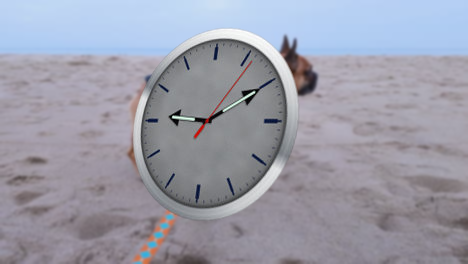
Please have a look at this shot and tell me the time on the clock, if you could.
9:10:06
